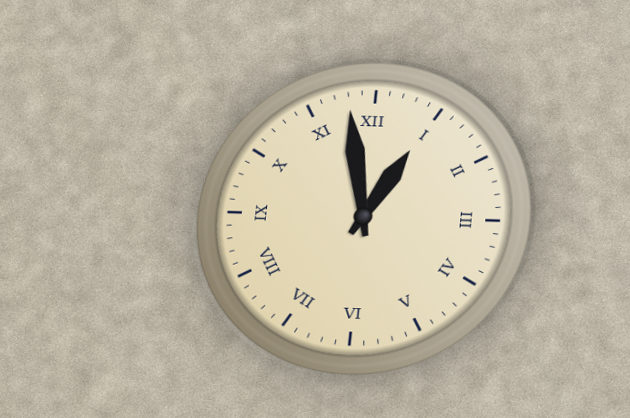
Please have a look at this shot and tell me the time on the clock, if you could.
12:58
